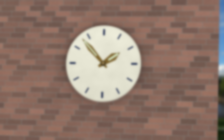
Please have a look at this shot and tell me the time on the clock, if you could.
1:53
